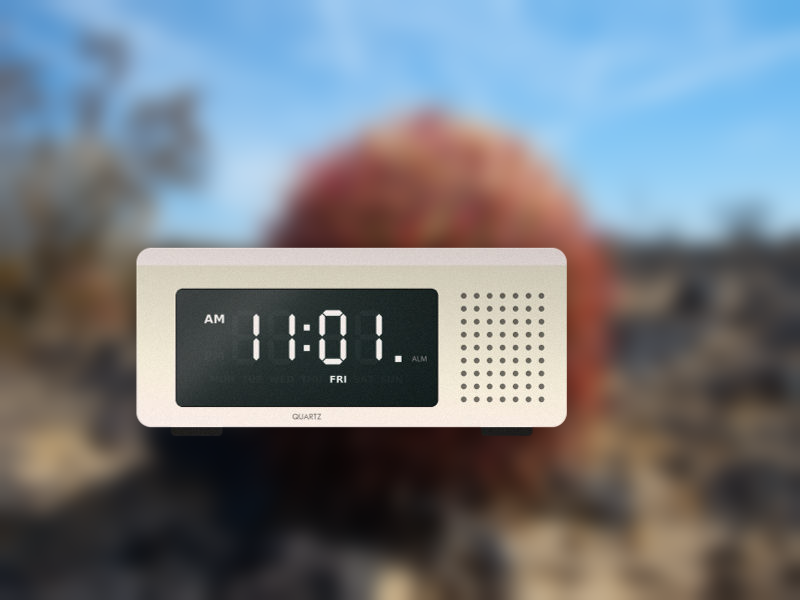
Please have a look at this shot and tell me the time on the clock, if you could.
11:01
